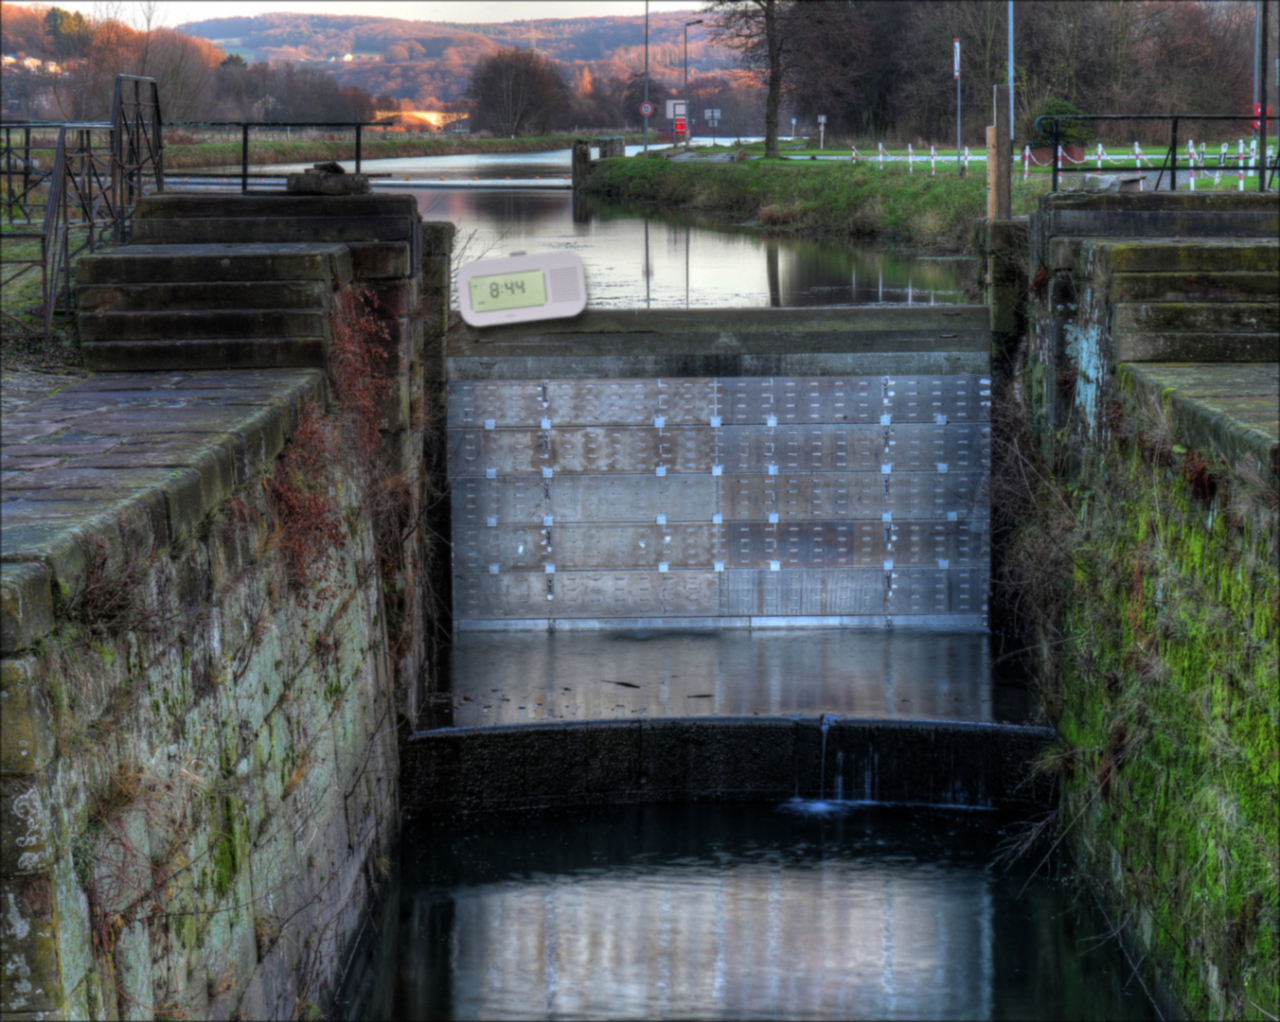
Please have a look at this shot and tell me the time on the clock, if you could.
8:44
